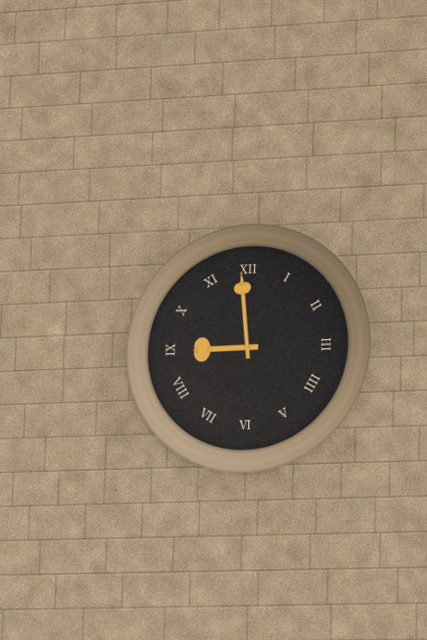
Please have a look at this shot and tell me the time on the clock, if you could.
8:59
